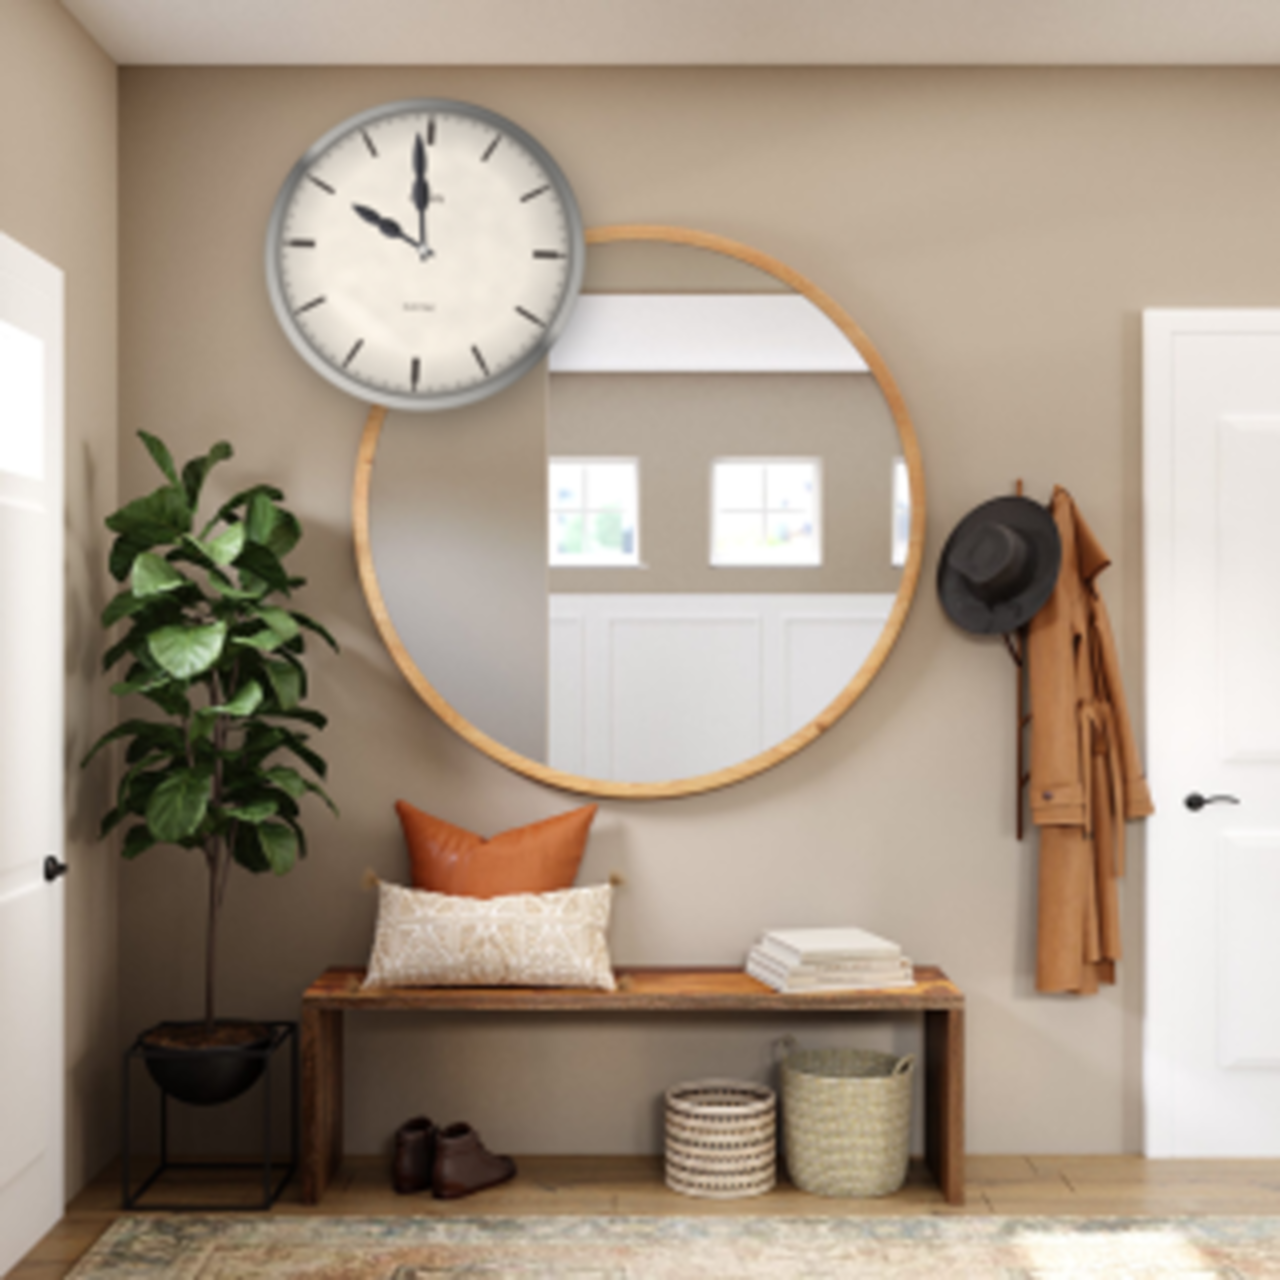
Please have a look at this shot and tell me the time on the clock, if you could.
9:59
